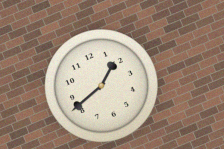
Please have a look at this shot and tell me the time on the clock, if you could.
1:42
